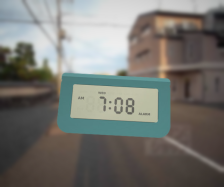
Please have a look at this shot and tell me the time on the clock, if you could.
7:08
